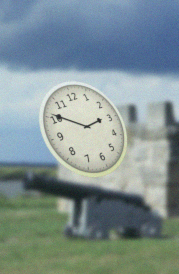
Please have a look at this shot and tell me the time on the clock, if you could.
2:51
